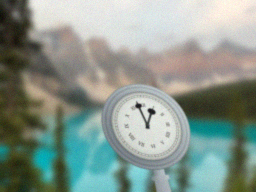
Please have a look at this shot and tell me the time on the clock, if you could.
12:58
